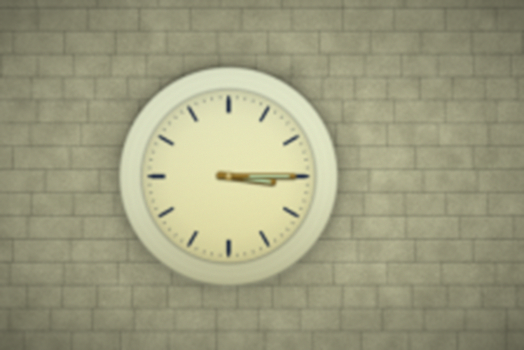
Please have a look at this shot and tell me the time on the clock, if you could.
3:15
